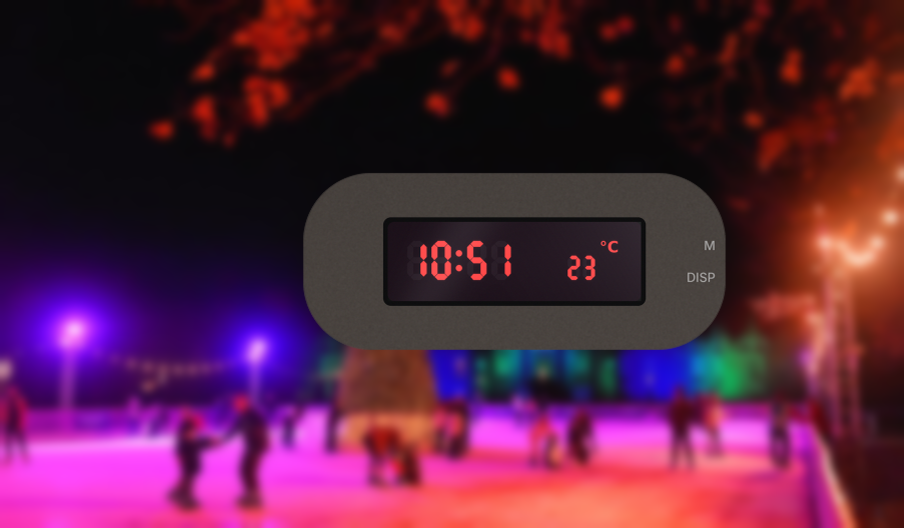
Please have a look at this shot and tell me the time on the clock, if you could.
10:51
